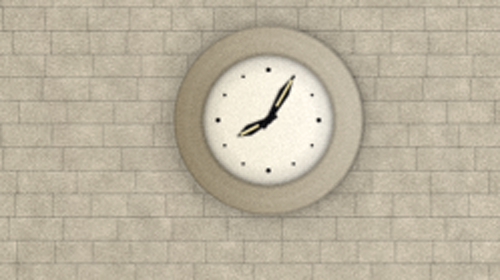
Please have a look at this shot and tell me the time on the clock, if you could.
8:05
